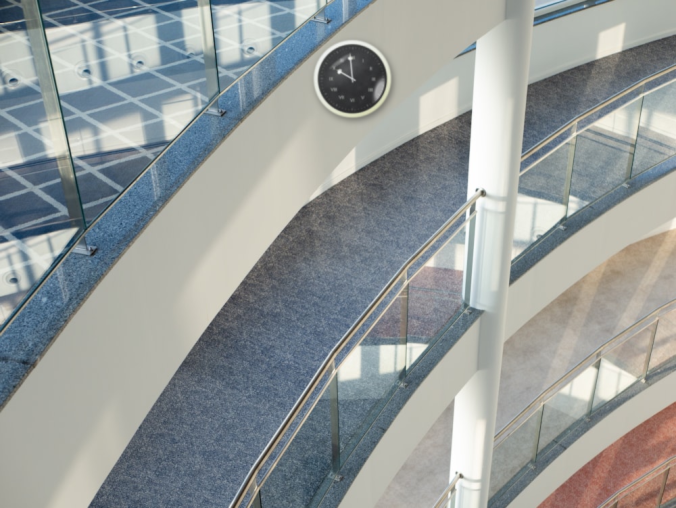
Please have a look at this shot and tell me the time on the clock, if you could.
9:59
